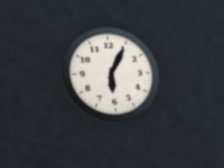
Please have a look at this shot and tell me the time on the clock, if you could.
6:05
